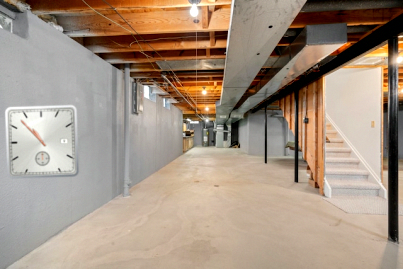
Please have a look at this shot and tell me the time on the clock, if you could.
10:53
